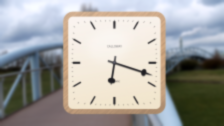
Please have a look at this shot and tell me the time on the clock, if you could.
6:18
